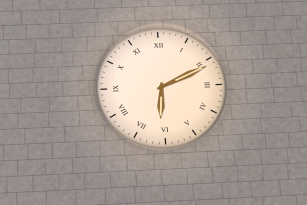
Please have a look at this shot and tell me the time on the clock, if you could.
6:11
